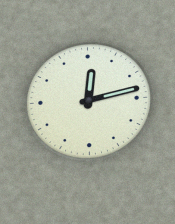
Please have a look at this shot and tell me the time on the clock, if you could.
12:13
